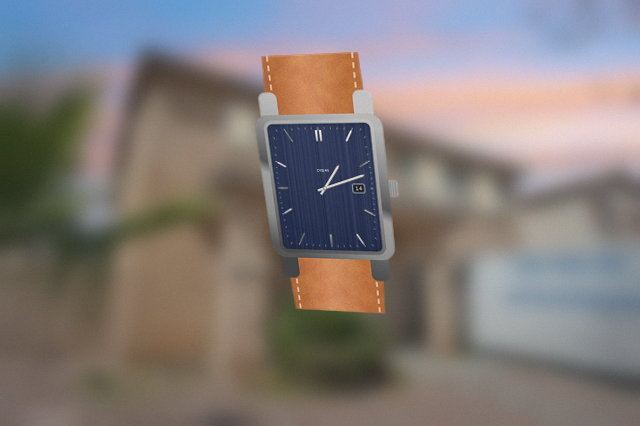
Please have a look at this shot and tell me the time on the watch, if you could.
1:12
